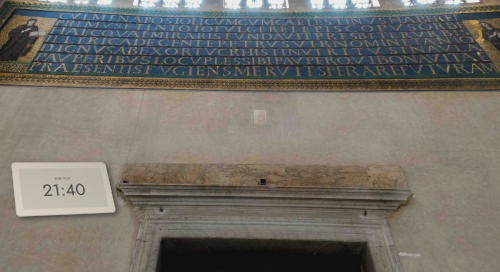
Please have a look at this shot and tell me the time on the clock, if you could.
21:40
